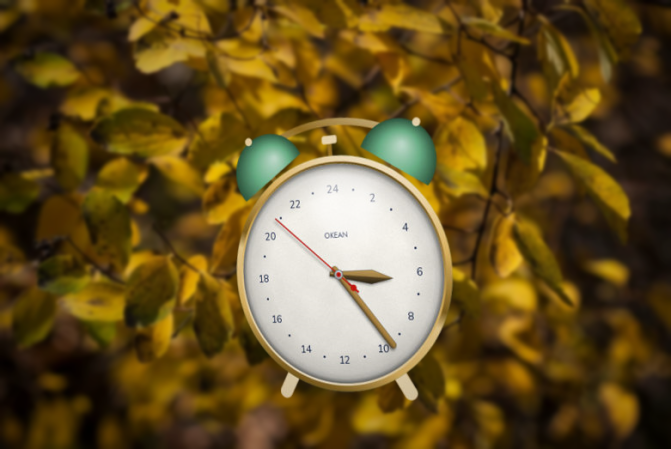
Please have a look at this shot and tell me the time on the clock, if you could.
6:23:52
